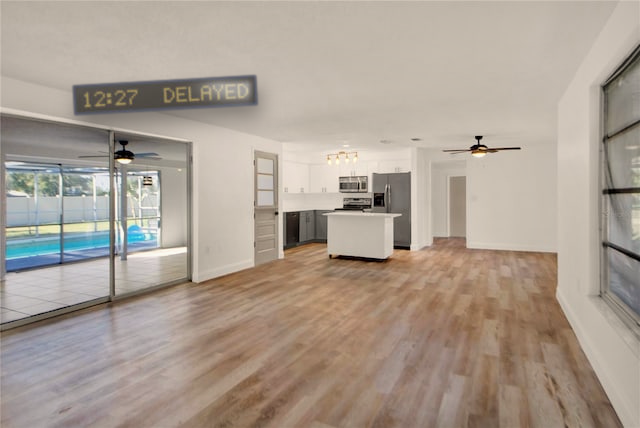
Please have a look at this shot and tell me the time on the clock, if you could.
12:27
